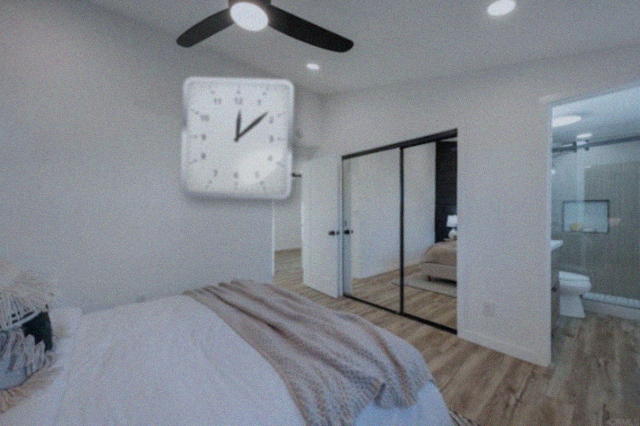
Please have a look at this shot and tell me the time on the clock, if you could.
12:08
